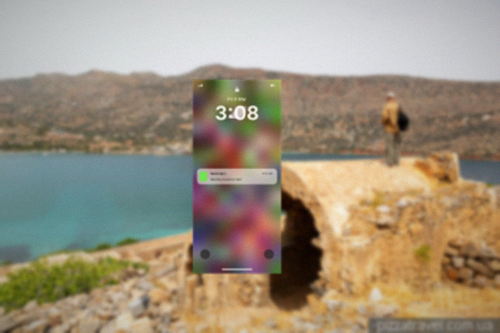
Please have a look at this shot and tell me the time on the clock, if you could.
3:08
